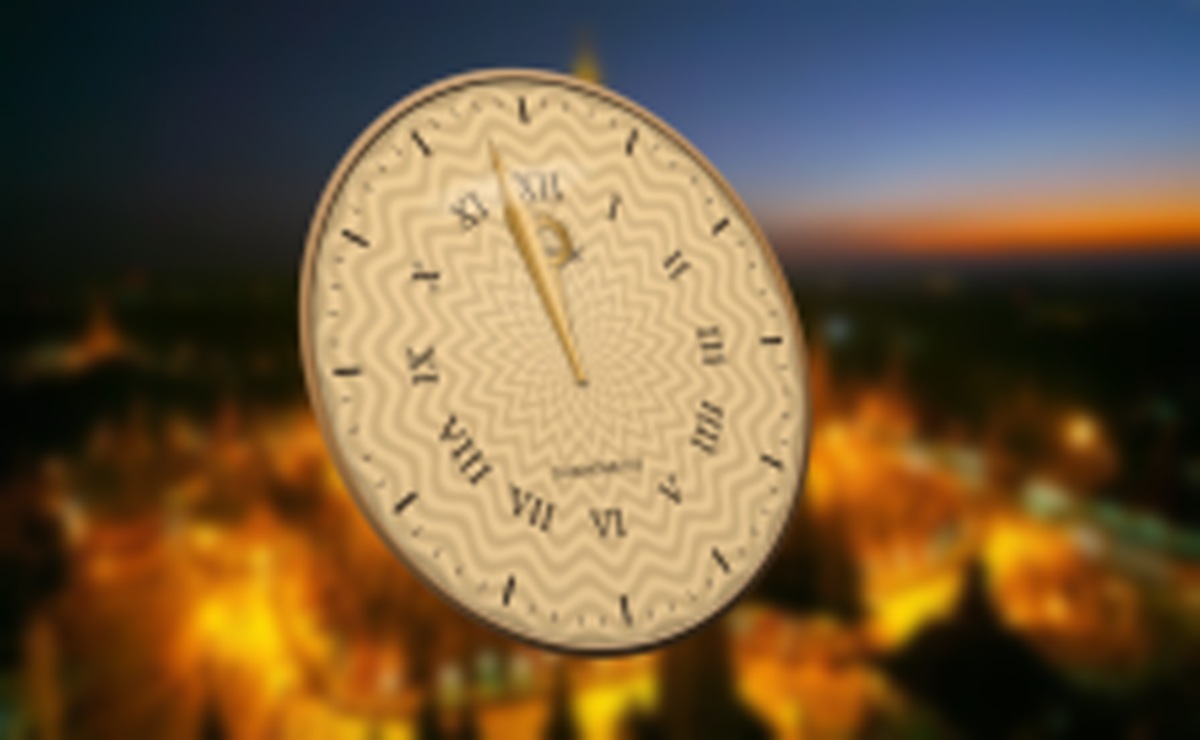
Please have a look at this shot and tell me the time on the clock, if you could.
11:58
